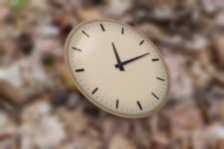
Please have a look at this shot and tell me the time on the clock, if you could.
12:13
